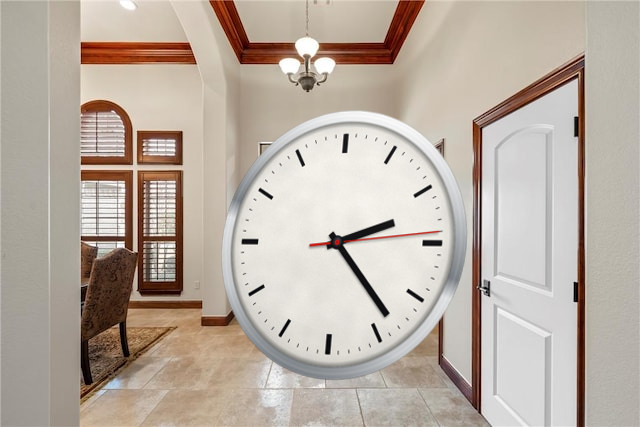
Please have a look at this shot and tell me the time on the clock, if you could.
2:23:14
